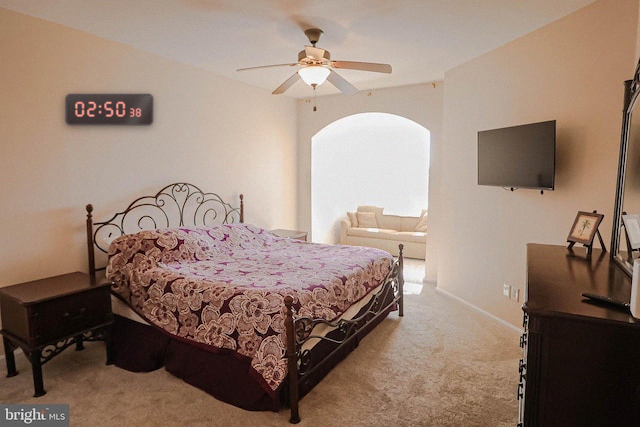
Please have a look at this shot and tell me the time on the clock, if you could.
2:50:38
